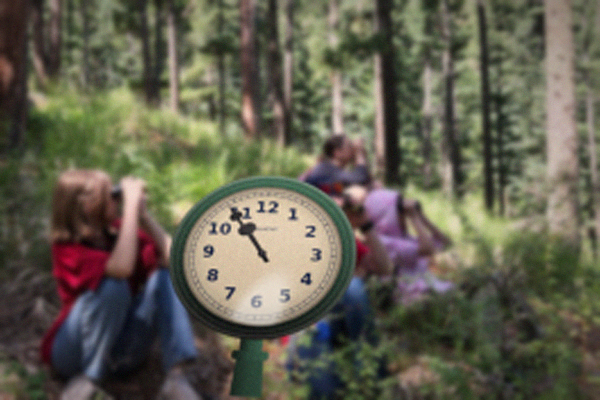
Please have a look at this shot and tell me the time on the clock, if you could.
10:54
